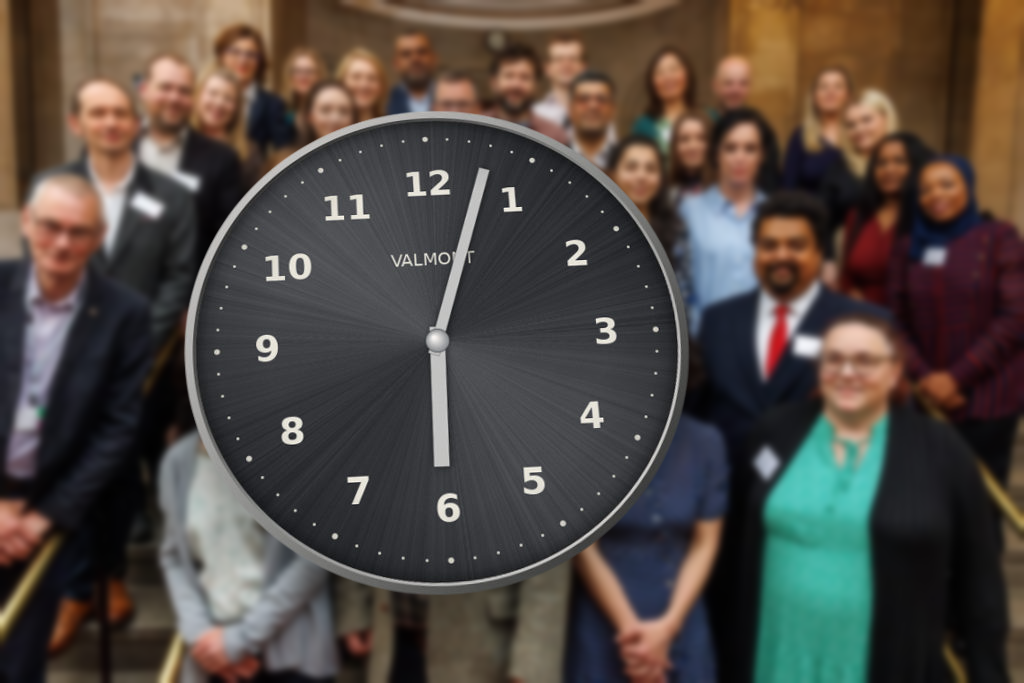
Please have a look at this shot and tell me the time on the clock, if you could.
6:03
